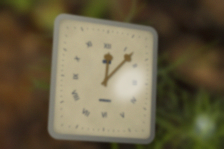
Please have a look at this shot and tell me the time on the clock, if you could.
12:07
